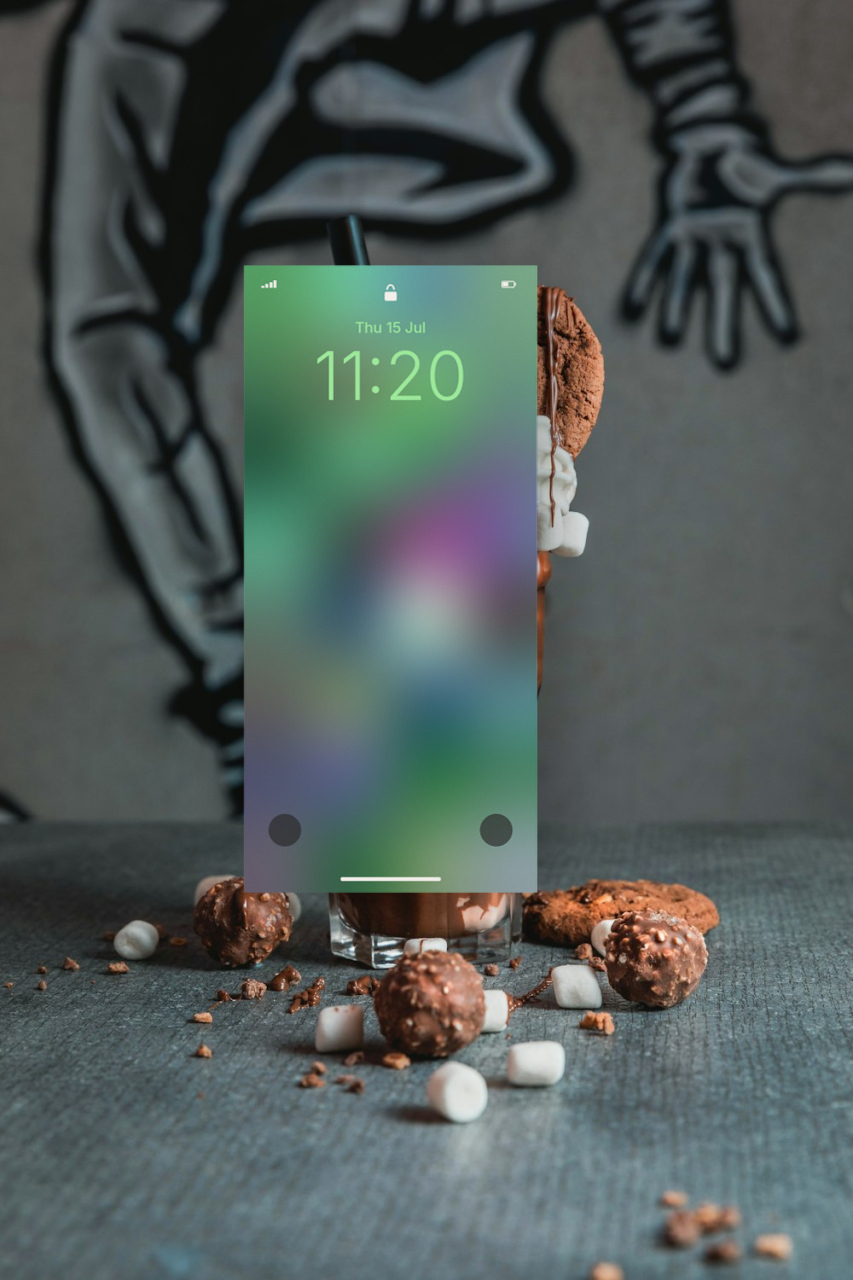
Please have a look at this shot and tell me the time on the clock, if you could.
11:20
